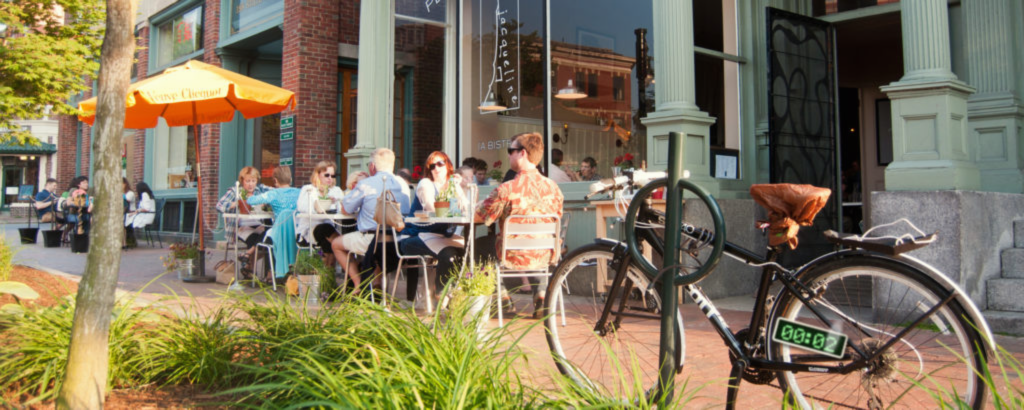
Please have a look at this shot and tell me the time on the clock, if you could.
0:02
